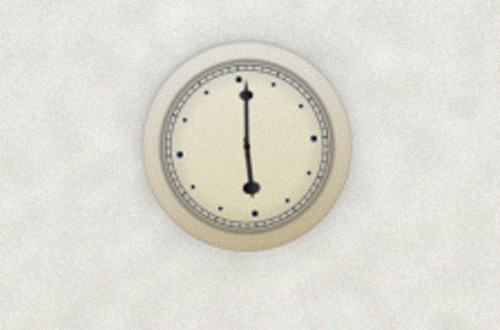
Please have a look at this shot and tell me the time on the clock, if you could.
6:01
